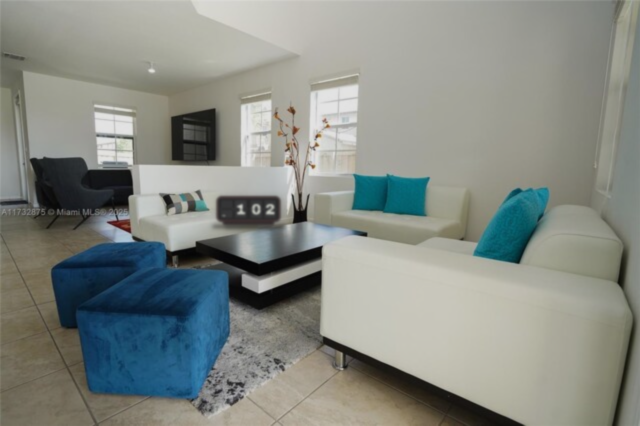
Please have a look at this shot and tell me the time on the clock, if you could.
1:02
